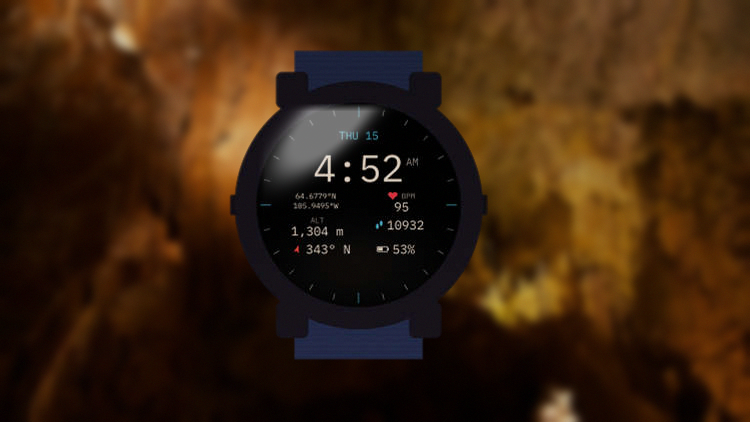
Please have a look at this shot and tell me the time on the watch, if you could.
4:52
